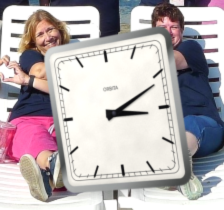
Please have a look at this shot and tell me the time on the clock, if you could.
3:11
